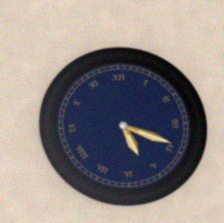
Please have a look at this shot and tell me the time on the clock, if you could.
5:19
